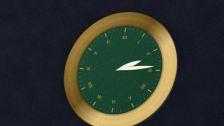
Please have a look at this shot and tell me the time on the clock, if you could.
2:14
